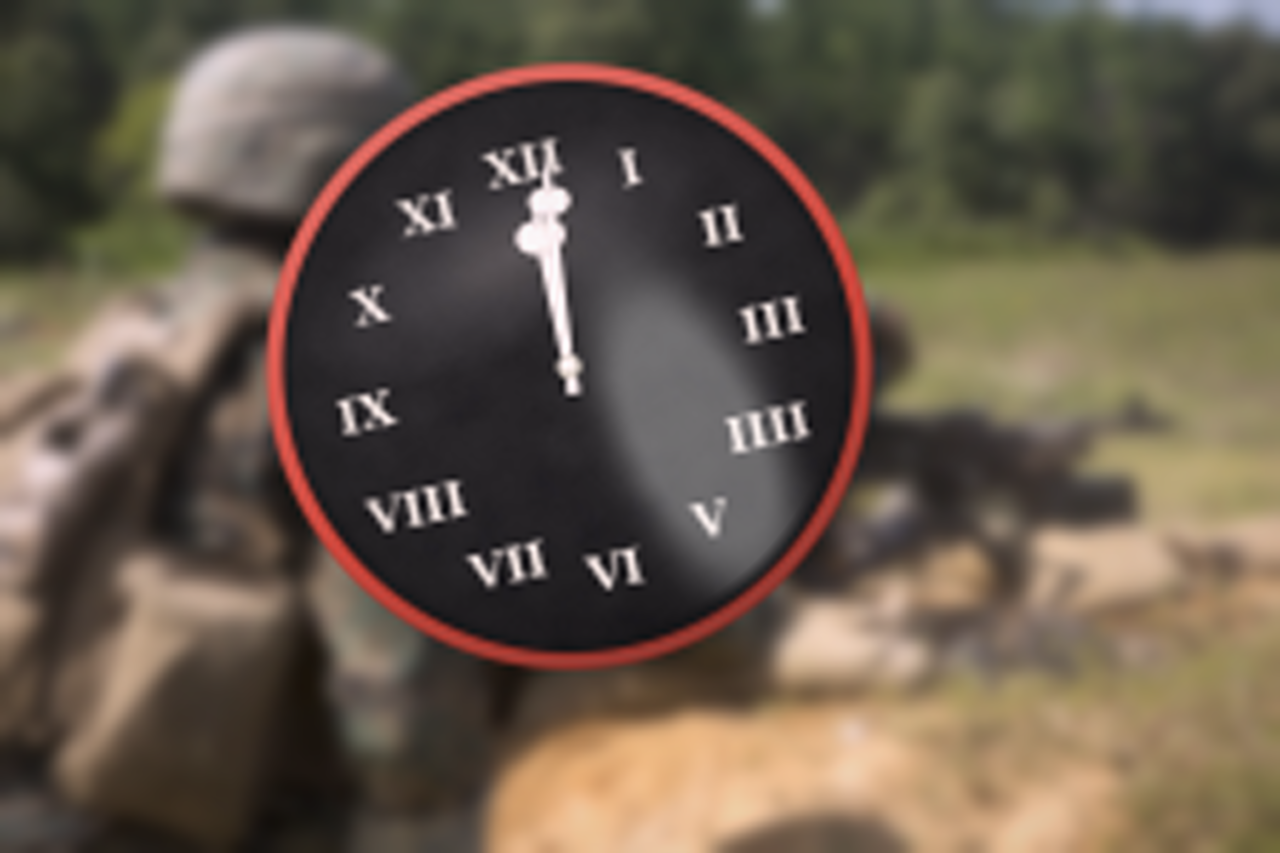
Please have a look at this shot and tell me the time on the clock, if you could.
12:01
